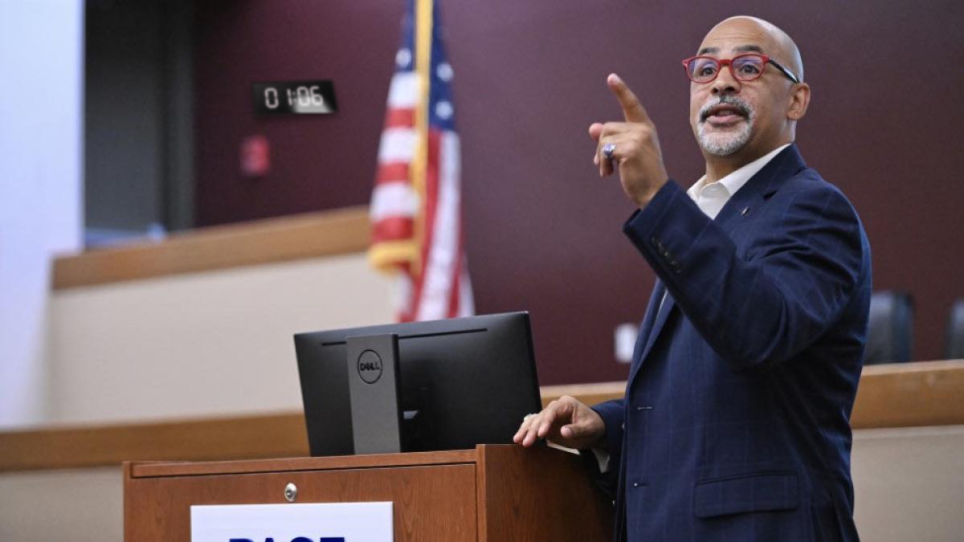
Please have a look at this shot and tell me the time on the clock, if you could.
1:06
